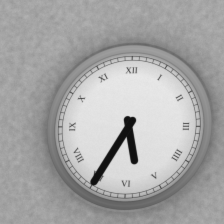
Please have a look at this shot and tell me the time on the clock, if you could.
5:35
